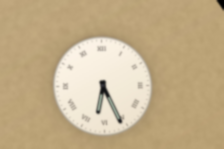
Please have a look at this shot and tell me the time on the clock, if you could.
6:26
